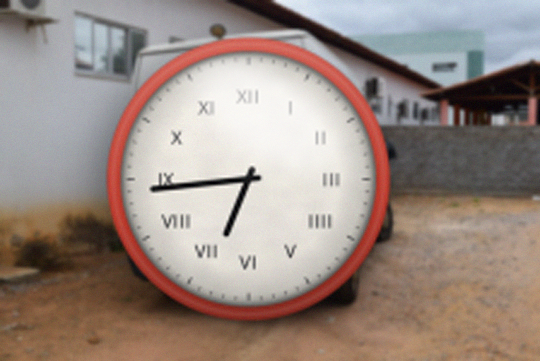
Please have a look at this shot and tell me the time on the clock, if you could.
6:44
